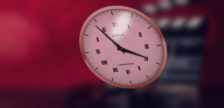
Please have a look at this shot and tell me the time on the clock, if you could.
3:54
